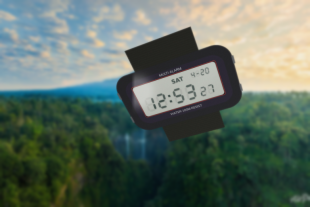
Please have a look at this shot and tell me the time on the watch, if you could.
12:53:27
